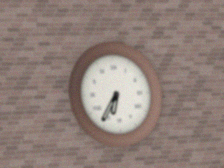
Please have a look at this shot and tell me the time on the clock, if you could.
6:36
